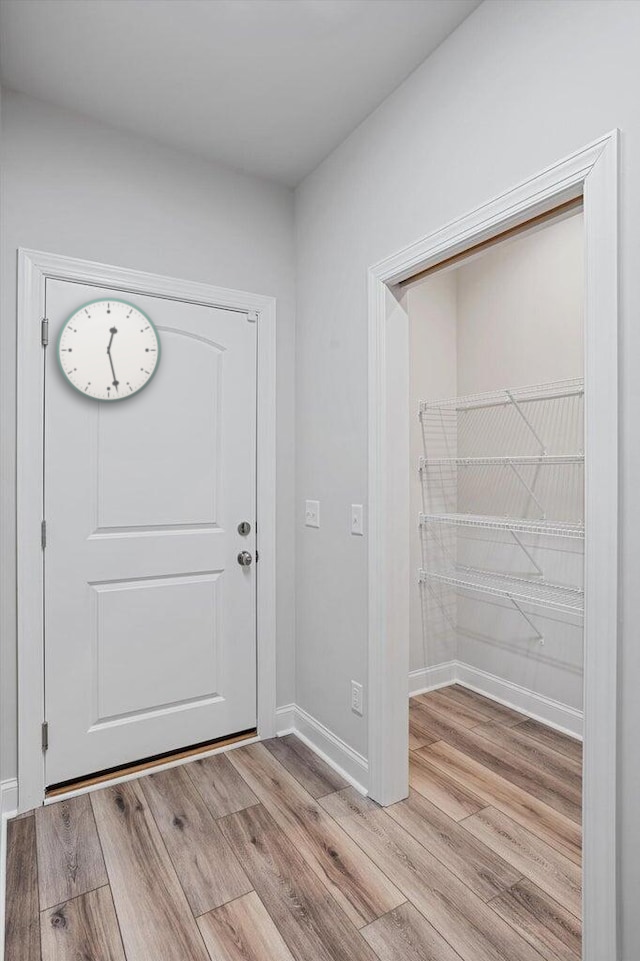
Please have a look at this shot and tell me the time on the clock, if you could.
12:28
